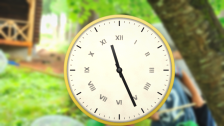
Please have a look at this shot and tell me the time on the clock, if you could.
11:26
